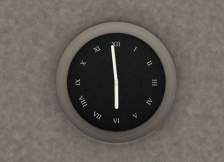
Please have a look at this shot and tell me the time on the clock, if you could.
5:59
